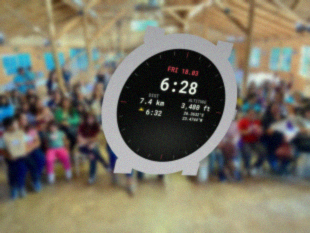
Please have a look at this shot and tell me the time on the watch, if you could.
6:28
